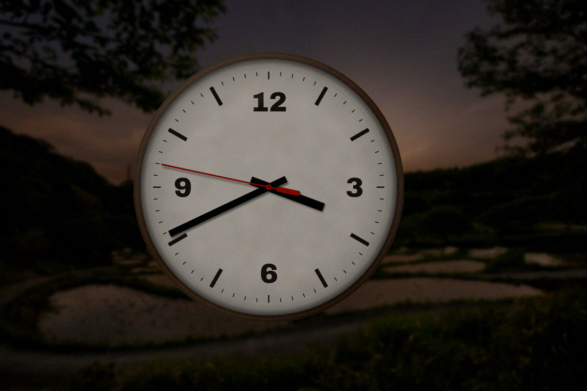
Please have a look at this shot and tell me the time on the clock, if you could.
3:40:47
